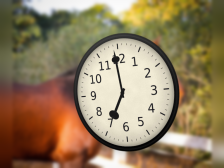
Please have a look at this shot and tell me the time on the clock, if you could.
6:59
